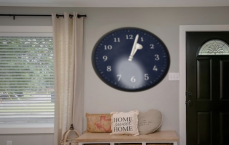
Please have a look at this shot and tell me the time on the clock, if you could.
1:03
